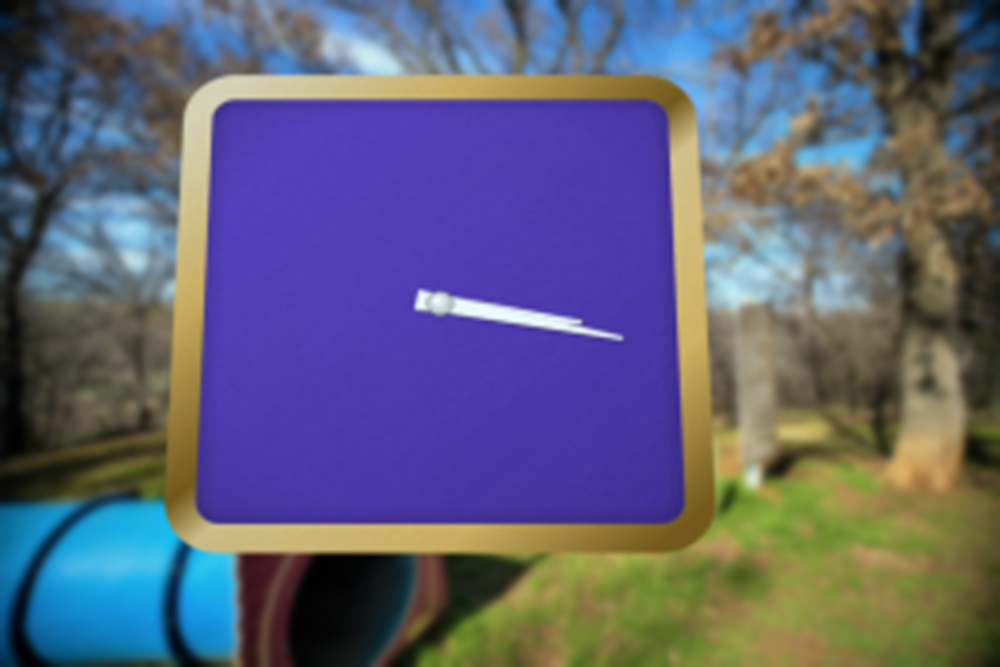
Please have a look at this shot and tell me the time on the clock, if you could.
3:17
